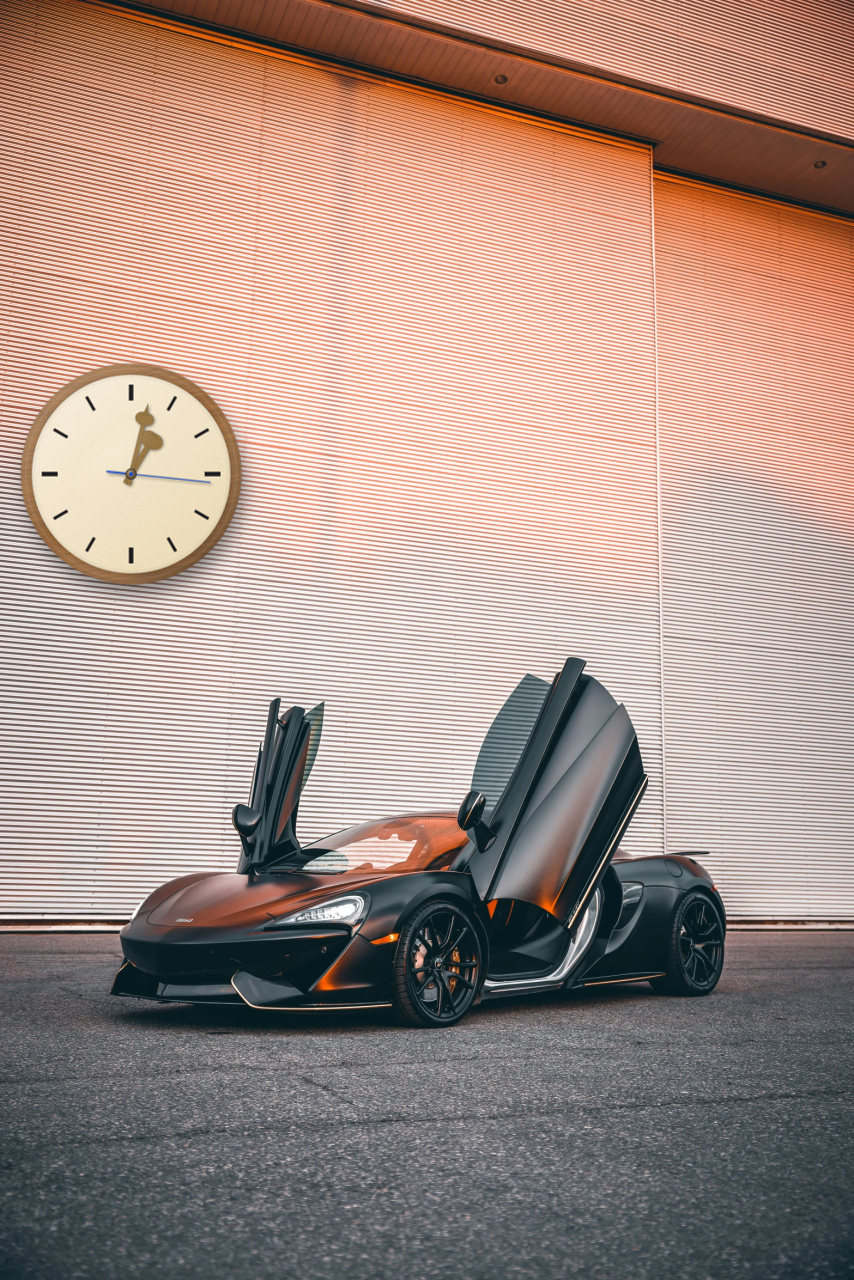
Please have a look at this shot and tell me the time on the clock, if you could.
1:02:16
